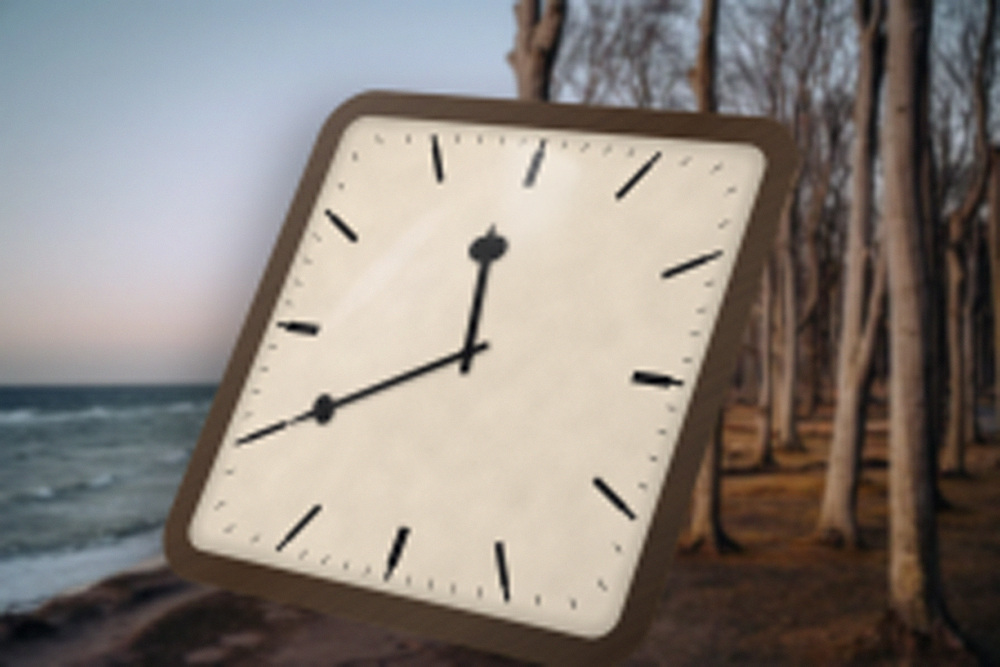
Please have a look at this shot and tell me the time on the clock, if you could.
11:40
